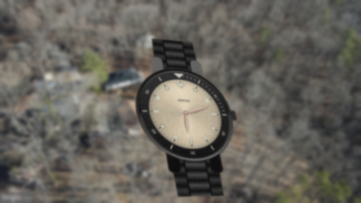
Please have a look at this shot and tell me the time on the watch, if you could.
6:12
